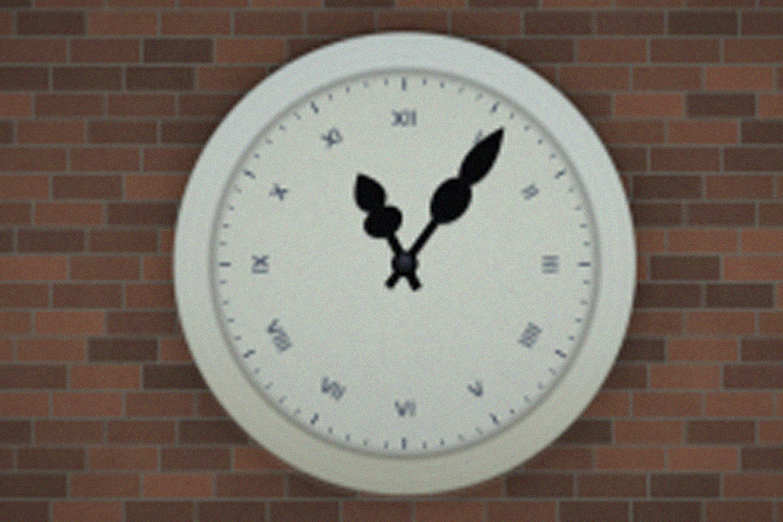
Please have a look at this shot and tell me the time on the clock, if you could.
11:06
